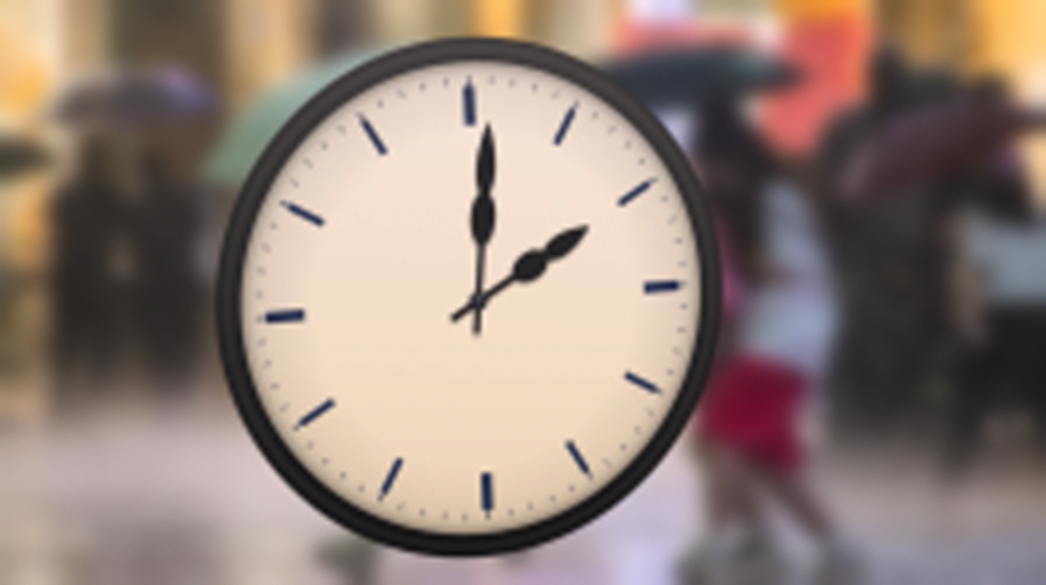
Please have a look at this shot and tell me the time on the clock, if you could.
2:01
